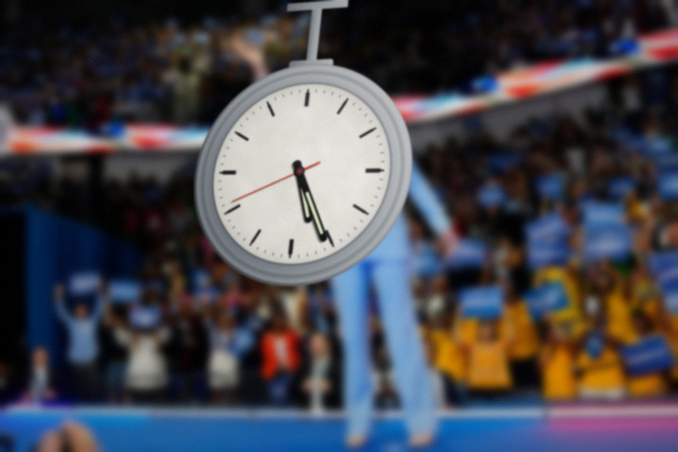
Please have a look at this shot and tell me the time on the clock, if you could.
5:25:41
